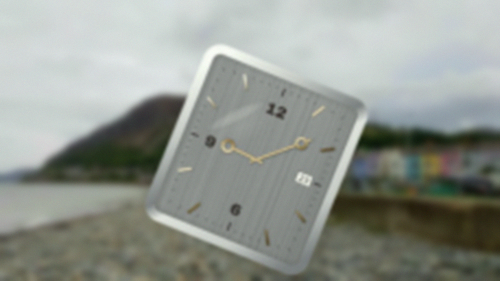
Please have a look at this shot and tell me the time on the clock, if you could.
9:08
